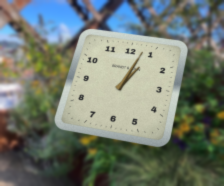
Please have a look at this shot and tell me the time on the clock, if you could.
1:03
